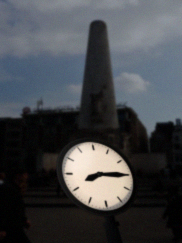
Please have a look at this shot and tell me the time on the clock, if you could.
8:15
